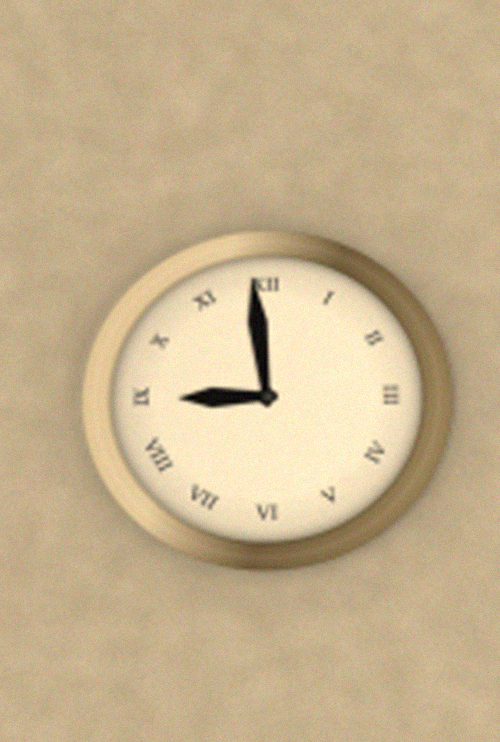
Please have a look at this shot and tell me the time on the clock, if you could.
8:59
